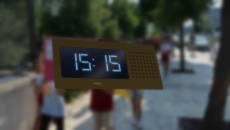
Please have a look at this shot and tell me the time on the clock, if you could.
15:15
